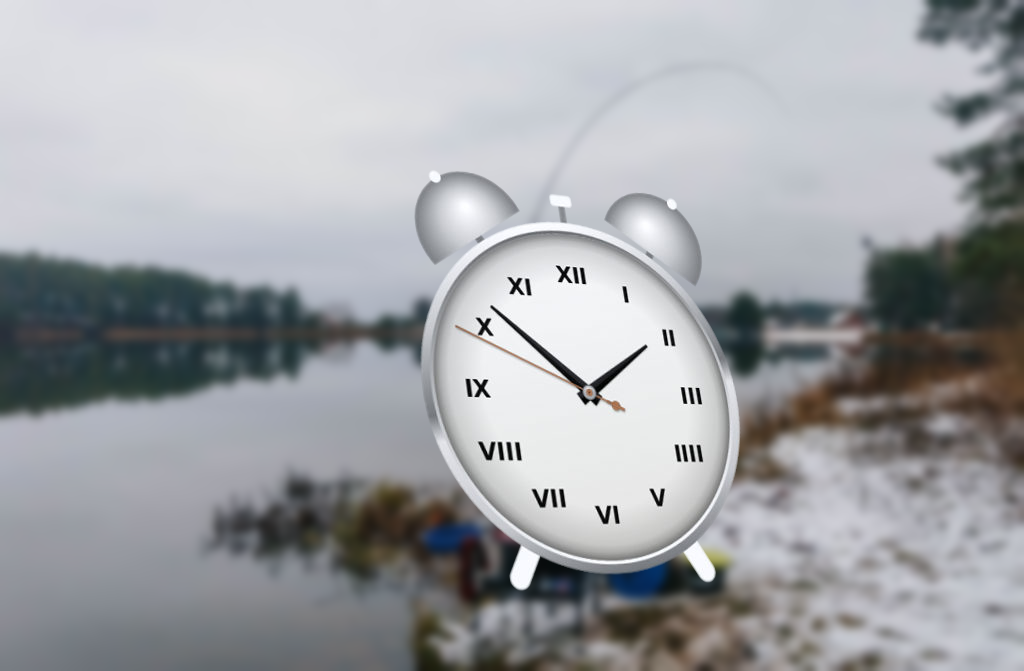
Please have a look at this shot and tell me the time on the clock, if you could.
1:51:49
